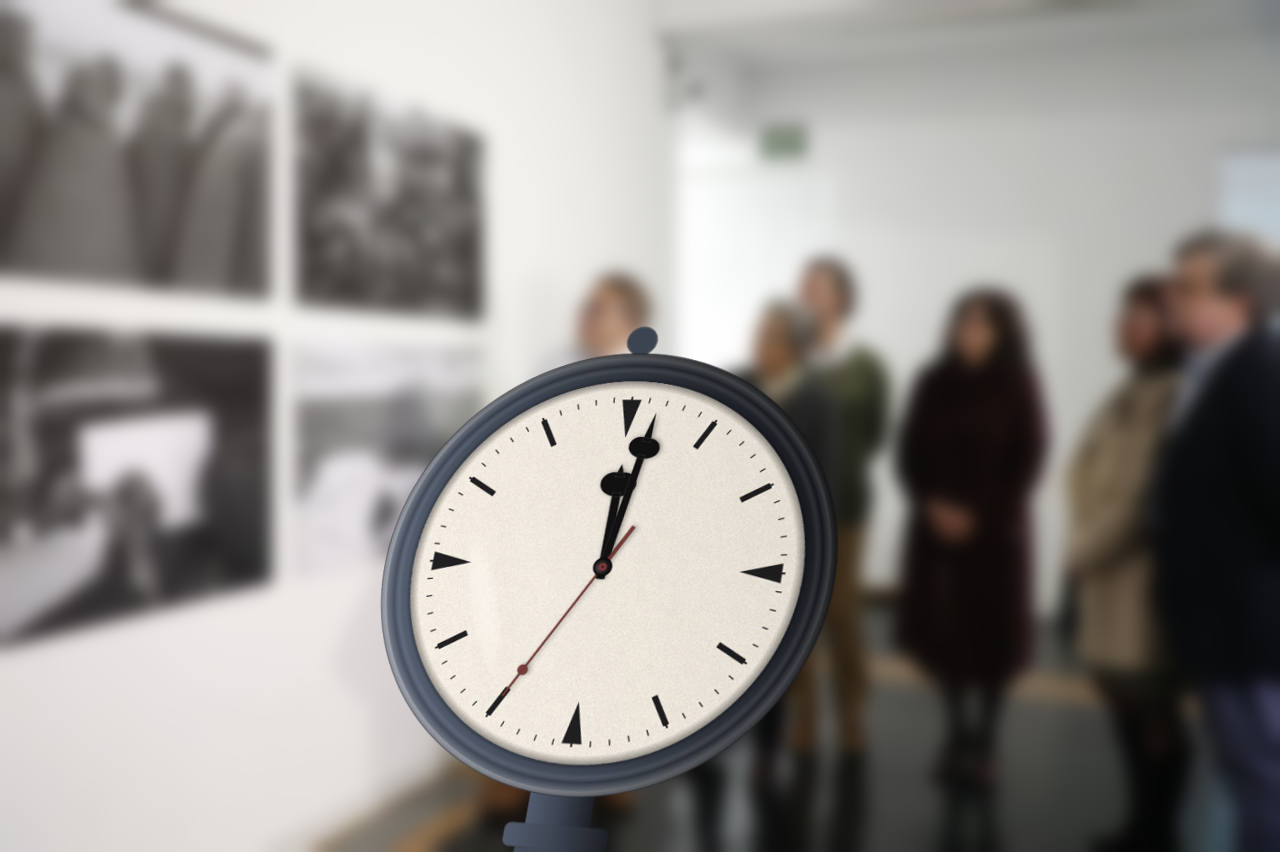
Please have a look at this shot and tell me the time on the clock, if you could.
12:01:35
